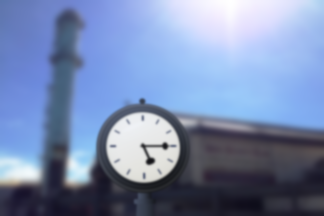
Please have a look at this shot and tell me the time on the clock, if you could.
5:15
